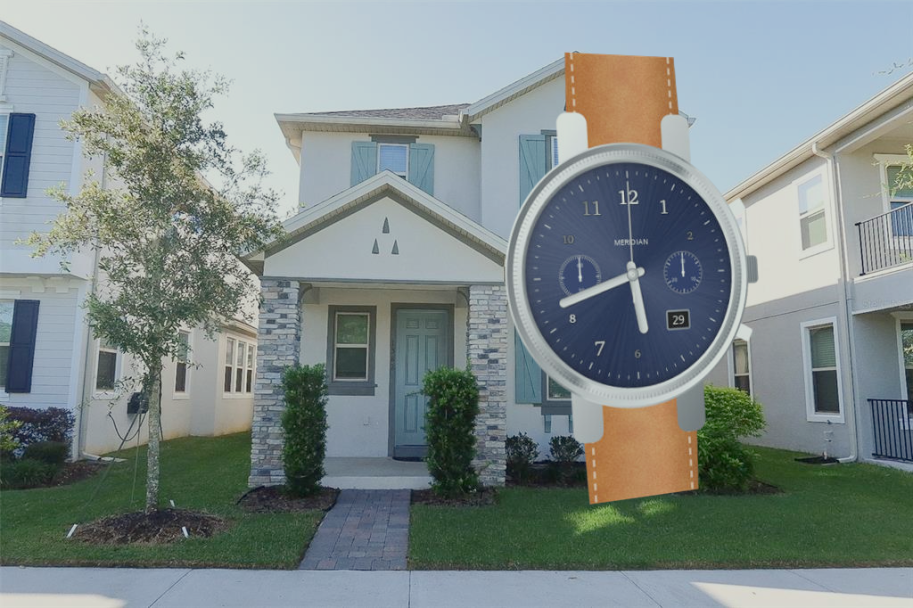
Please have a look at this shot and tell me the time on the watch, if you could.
5:42
